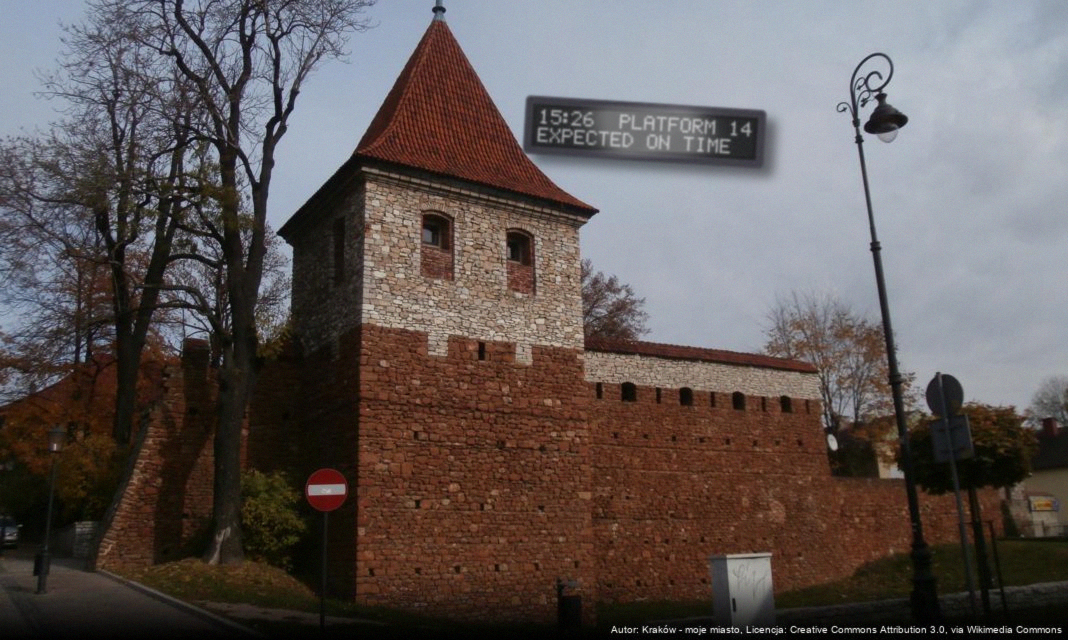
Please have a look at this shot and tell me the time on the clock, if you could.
15:26
